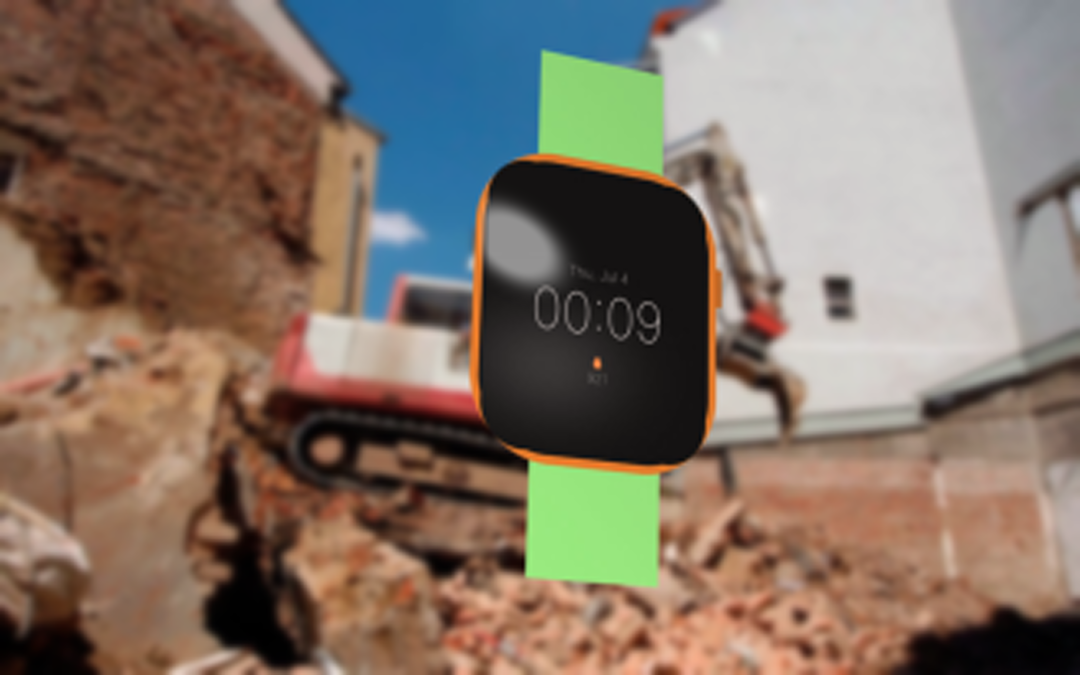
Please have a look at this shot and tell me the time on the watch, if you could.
0:09
